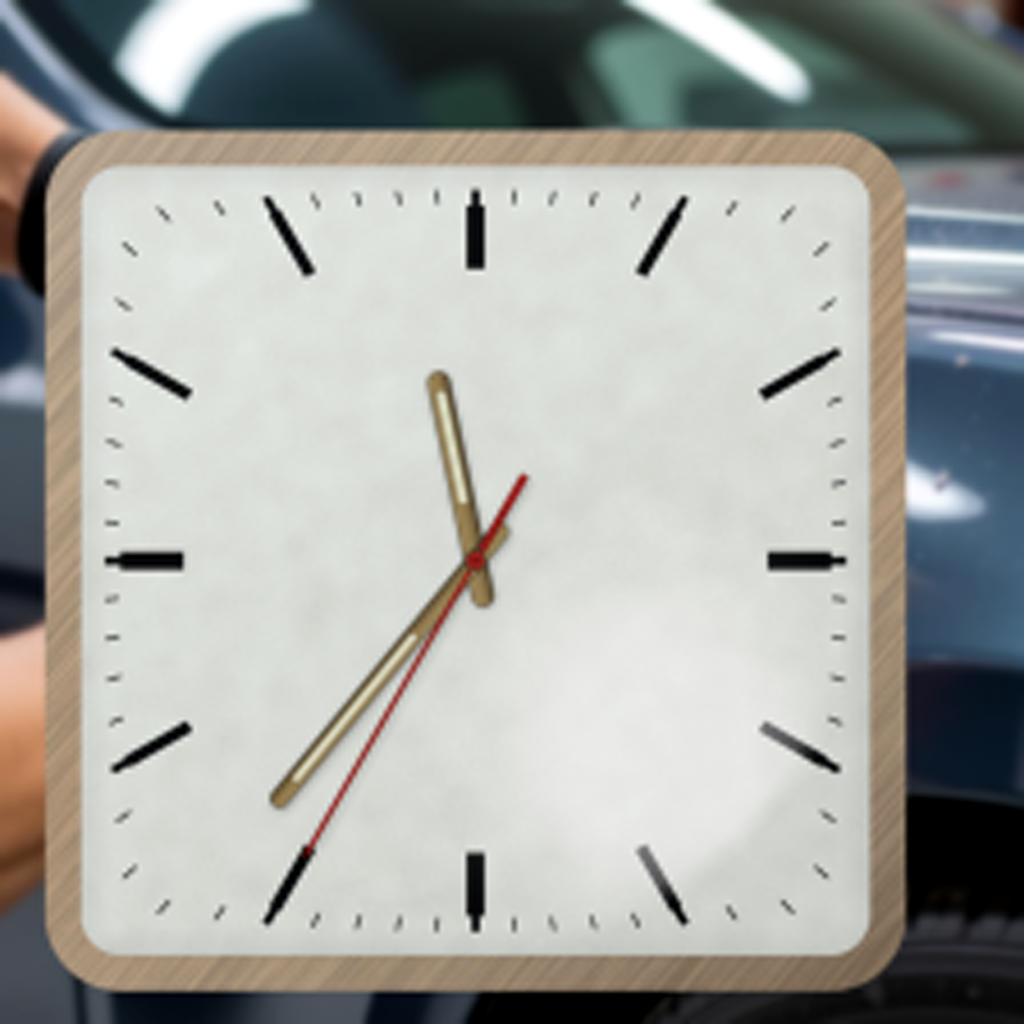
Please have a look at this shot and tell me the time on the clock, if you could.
11:36:35
